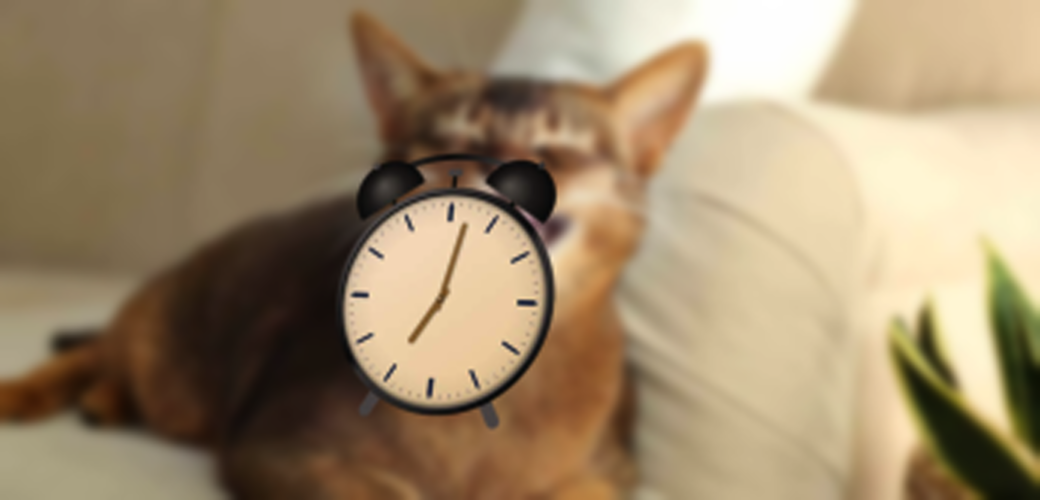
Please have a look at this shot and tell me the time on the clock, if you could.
7:02
